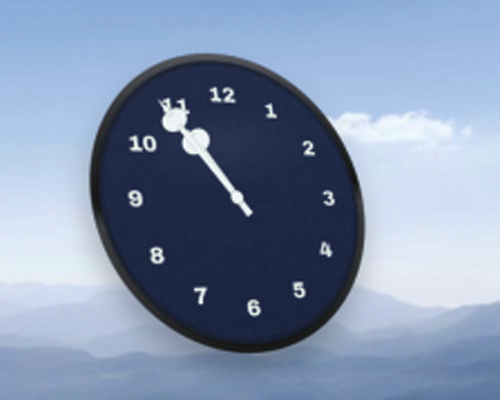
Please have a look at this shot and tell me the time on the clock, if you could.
10:54
